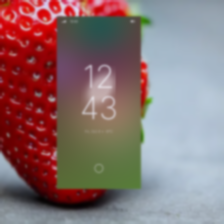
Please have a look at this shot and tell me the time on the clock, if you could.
12:43
